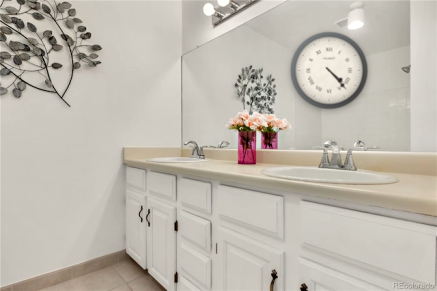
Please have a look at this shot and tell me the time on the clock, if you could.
4:23
